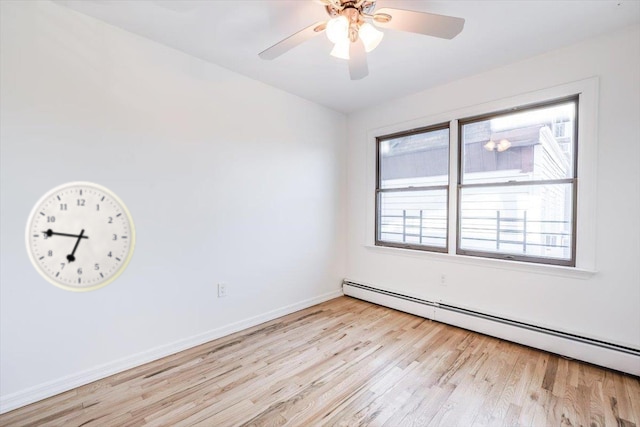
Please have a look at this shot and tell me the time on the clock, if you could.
6:46
